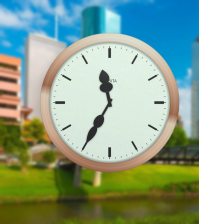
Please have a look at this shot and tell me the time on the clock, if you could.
11:35
